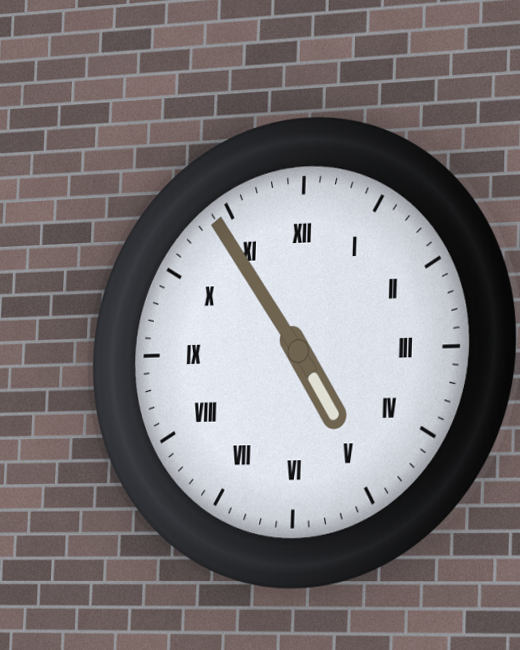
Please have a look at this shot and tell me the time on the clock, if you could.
4:54
